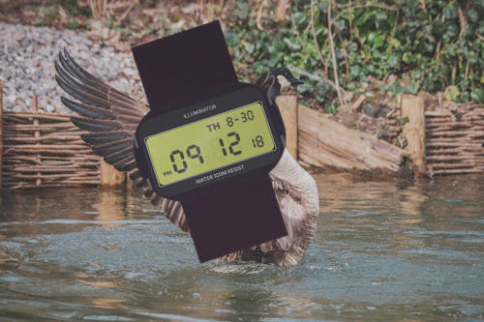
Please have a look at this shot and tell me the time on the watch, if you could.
9:12:18
